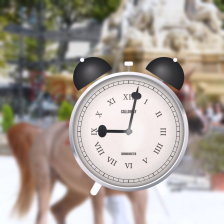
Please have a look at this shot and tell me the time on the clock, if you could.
9:02
